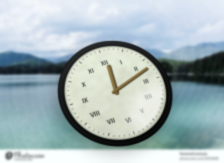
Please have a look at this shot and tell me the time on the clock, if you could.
12:12
